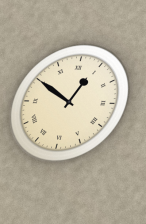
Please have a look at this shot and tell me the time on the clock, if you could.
12:50
